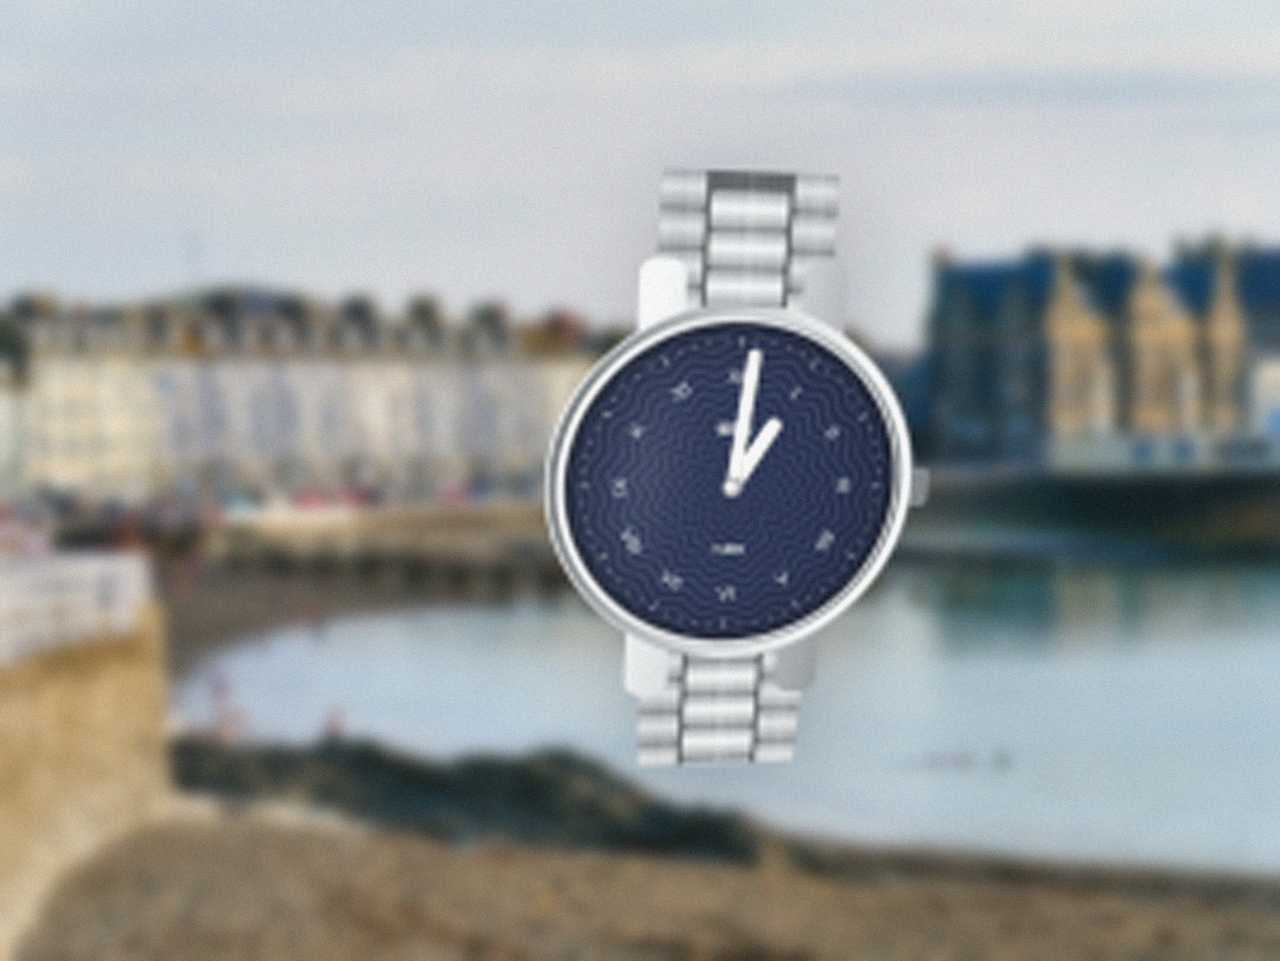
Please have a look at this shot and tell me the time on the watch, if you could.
1:01
